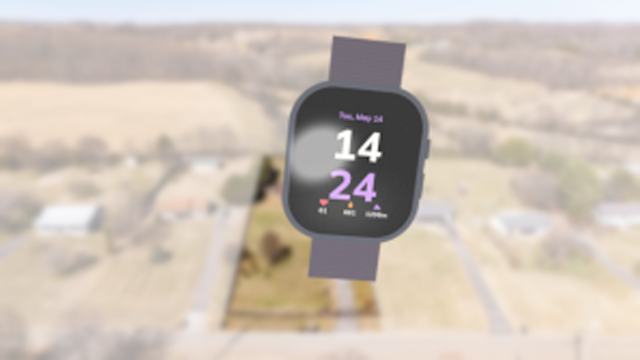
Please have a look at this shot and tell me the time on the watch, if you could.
14:24
